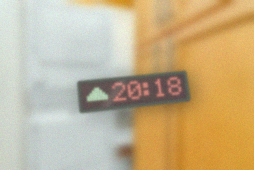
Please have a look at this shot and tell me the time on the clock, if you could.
20:18
